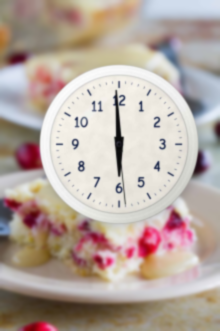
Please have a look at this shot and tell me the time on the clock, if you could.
5:59:29
